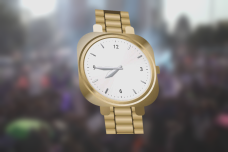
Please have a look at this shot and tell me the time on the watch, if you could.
7:45
